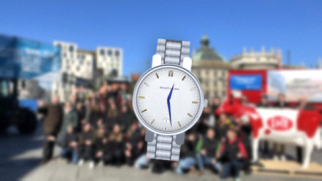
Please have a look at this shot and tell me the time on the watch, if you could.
12:28
